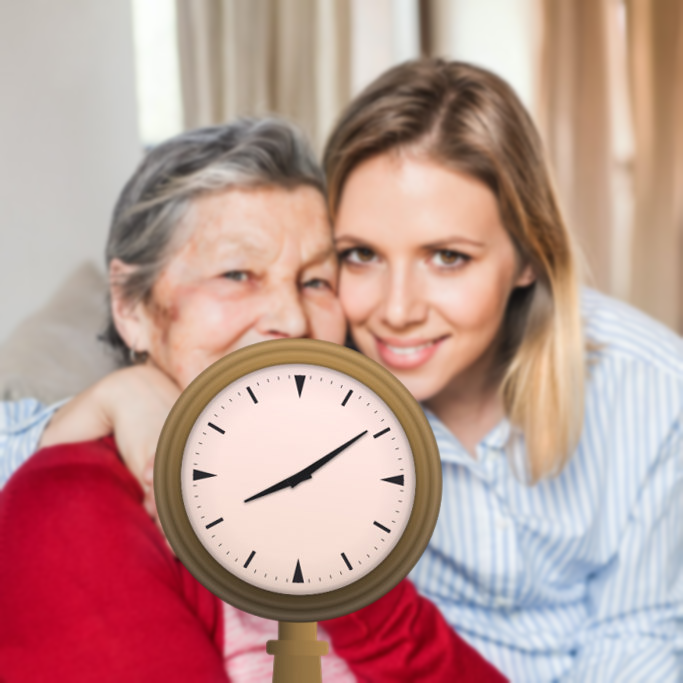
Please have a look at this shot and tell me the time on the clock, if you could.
8:09
